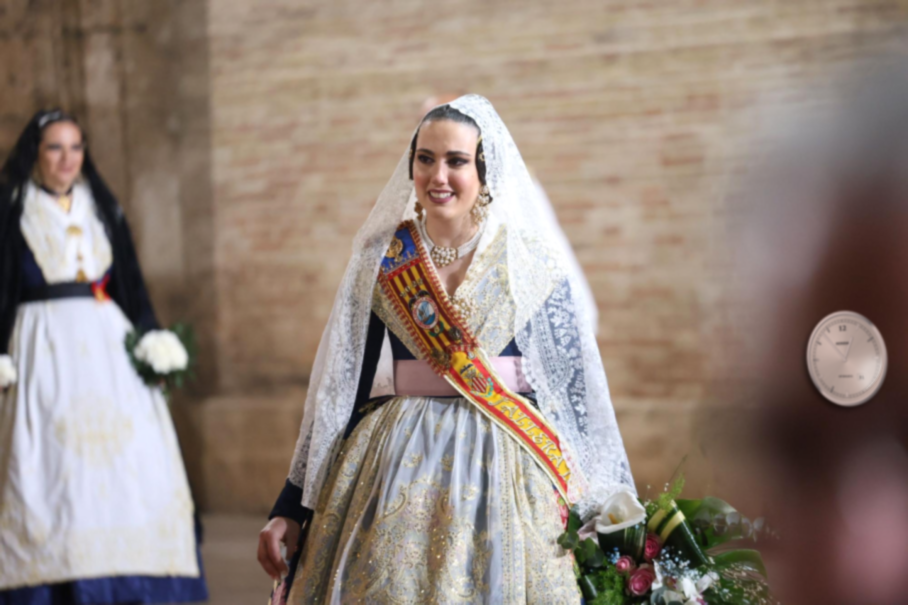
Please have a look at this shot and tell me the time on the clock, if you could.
12:53
